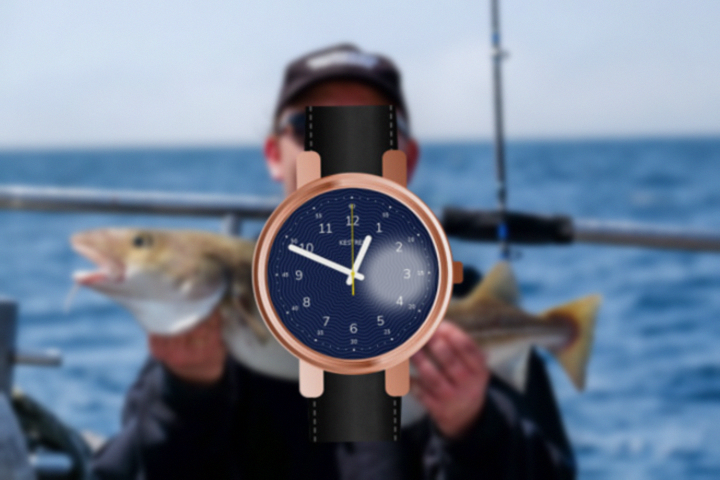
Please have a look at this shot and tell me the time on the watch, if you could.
12:49:00
